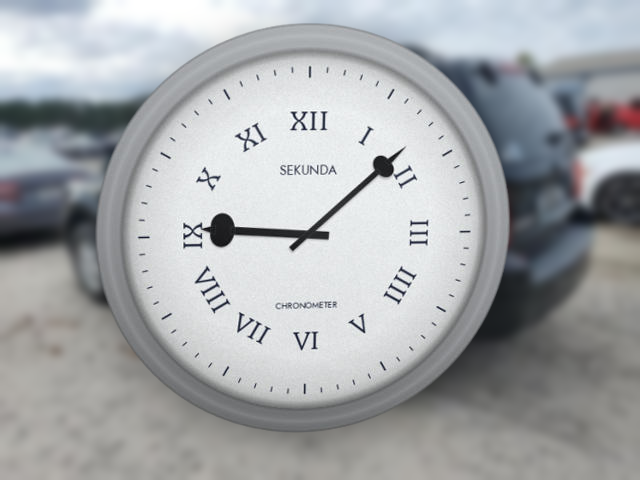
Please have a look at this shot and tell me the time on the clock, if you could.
9:08
